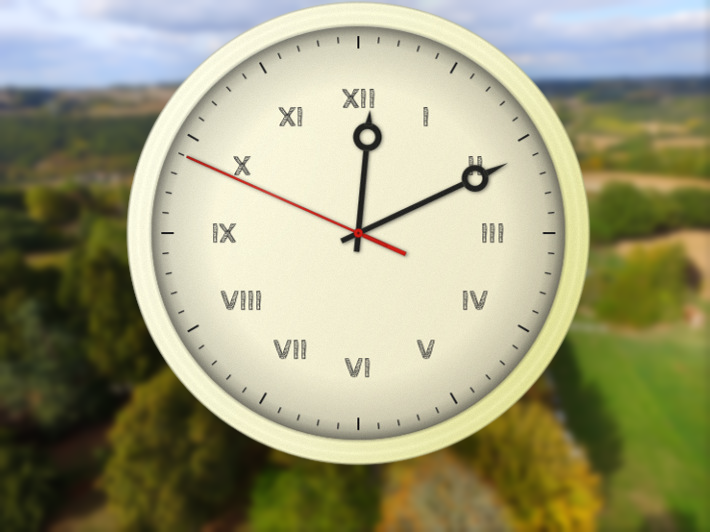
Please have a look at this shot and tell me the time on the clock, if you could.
12:10:49
